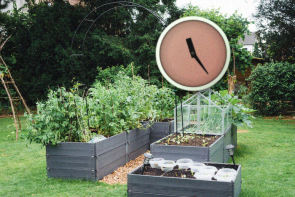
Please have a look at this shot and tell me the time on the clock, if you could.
11:24
